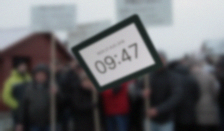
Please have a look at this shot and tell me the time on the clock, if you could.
9:47
